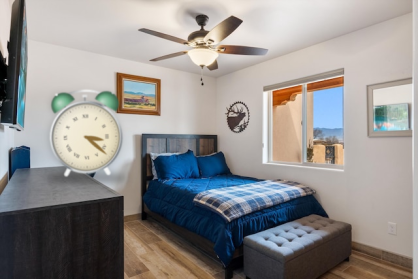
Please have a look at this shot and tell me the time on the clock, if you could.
3:22
